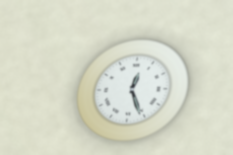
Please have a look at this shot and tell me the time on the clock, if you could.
12:26
